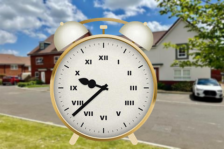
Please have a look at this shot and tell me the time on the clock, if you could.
9:38
